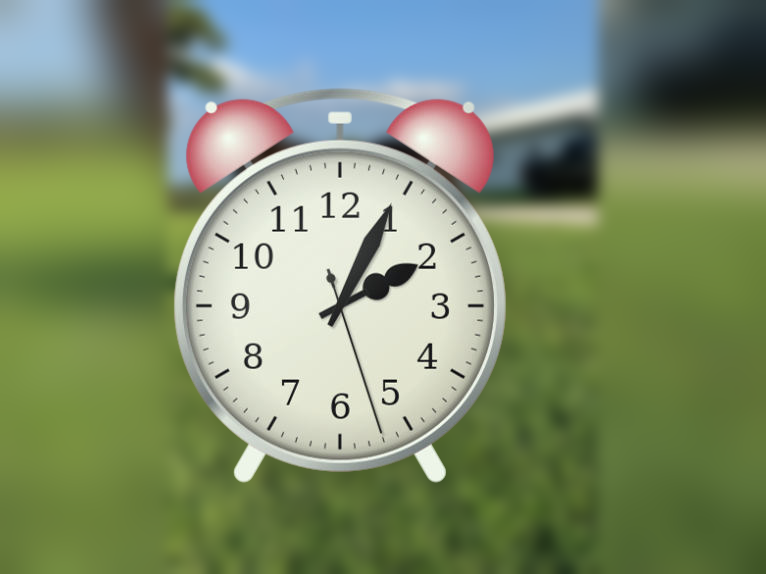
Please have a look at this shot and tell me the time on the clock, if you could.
2:04:27
